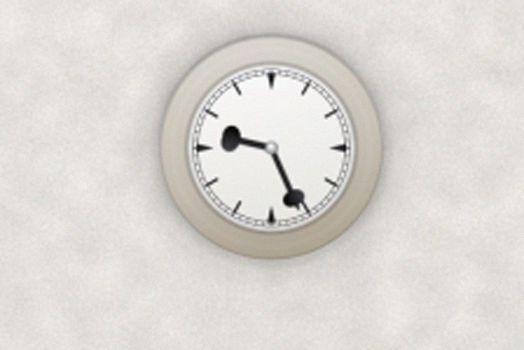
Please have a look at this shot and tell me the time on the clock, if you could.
9:26
